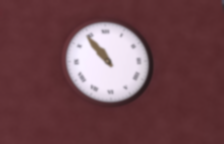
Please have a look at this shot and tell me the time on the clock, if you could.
10:54
